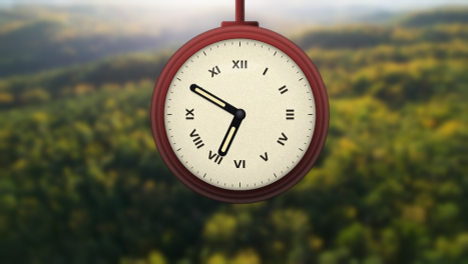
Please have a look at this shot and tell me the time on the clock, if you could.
6:50
